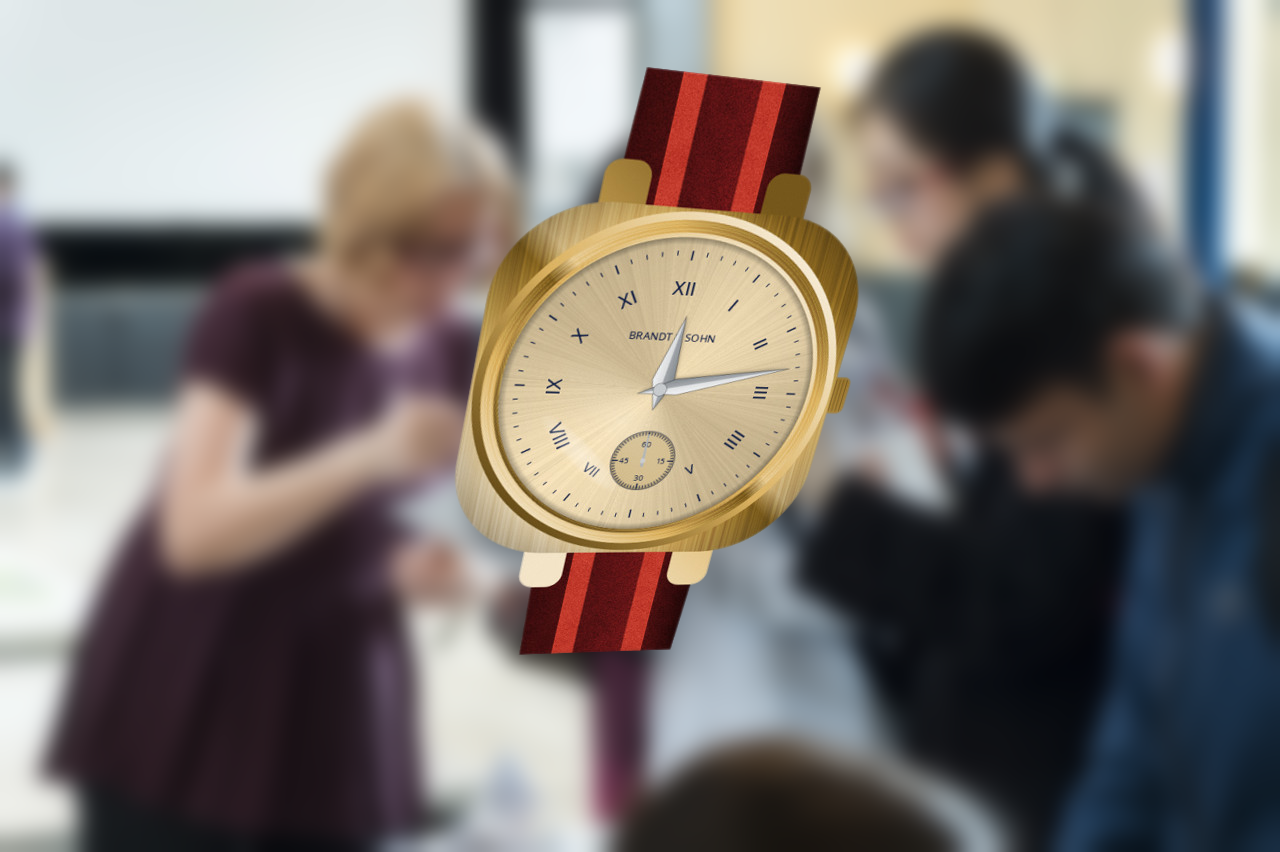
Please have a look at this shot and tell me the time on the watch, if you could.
12:13
